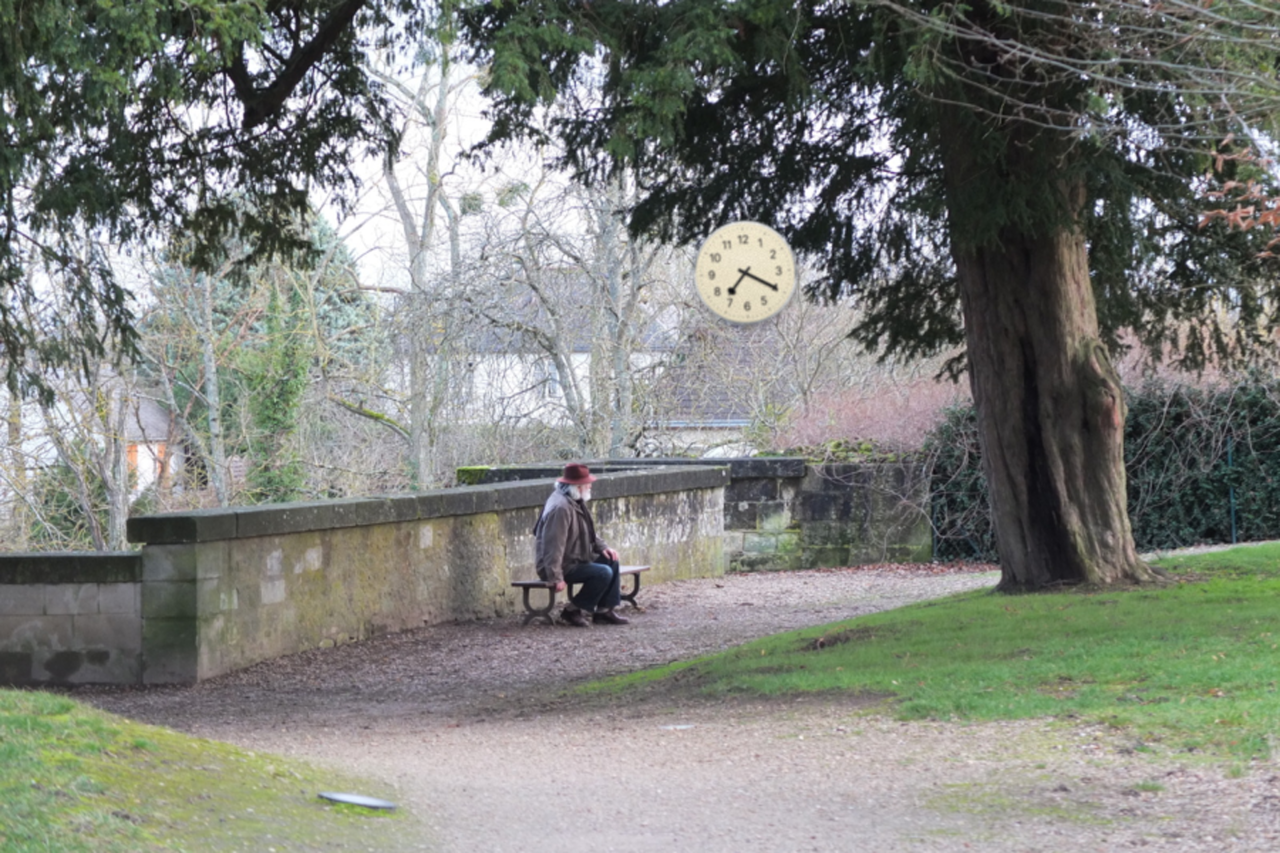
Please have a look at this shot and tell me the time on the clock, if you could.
7:20
